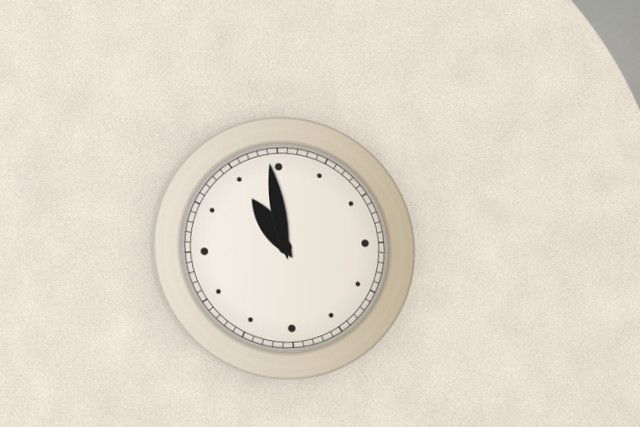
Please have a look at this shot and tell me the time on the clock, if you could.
10:59
